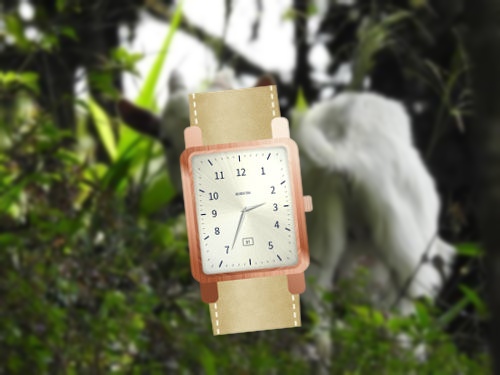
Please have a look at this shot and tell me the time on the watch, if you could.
2:34
